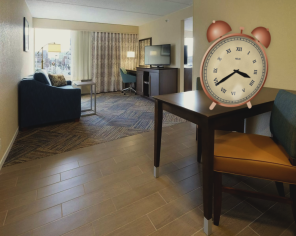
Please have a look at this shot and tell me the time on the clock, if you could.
3:39
